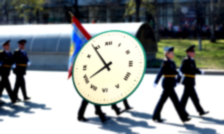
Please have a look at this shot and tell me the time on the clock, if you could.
7:54
